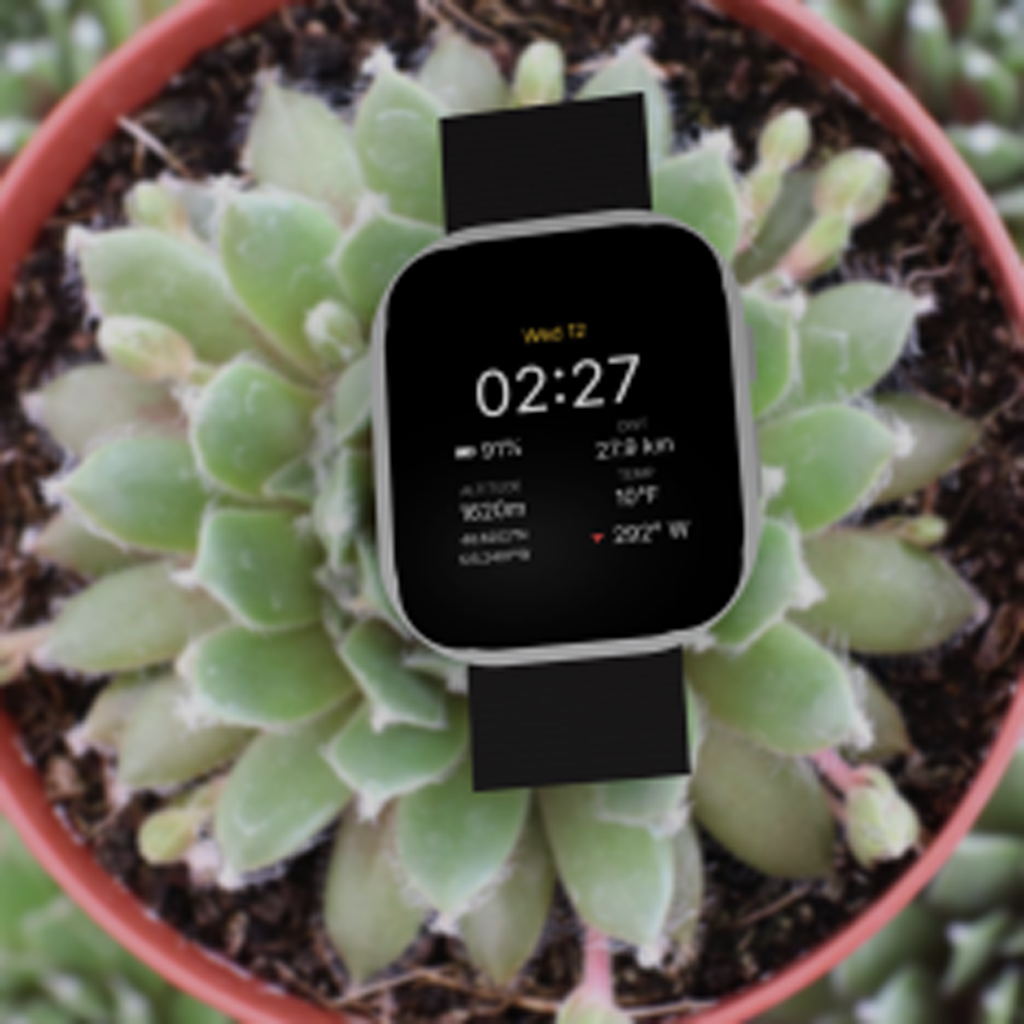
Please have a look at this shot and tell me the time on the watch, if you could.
2:27
